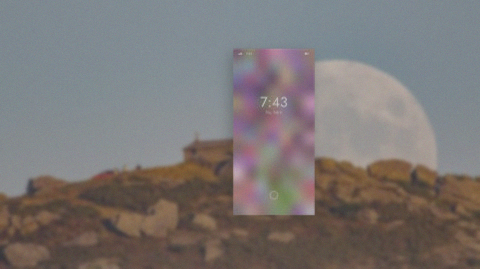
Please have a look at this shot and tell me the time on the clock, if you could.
7:43
